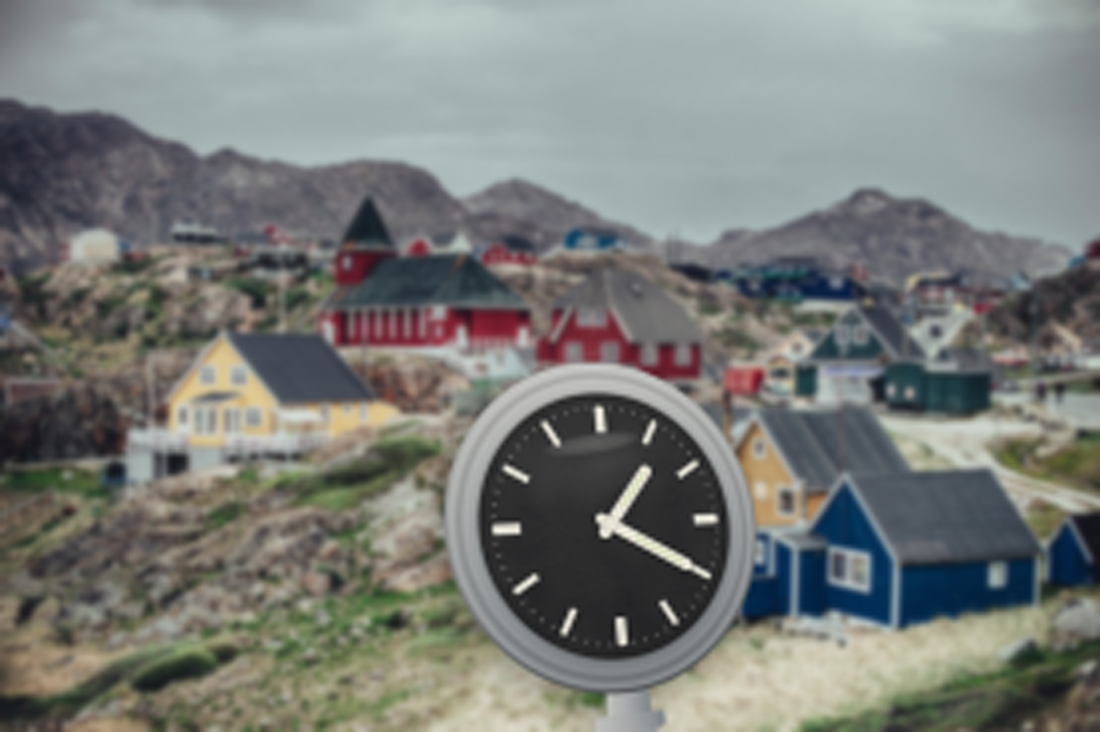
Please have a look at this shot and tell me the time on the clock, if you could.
1:20
